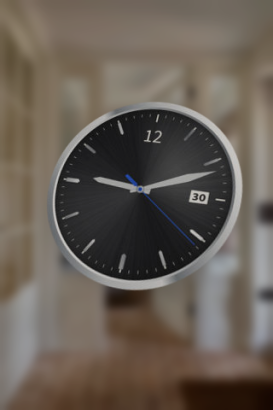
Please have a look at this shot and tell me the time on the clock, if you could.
9:11:21
